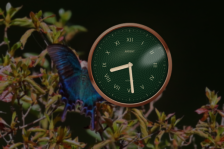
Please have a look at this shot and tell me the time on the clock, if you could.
8:29
